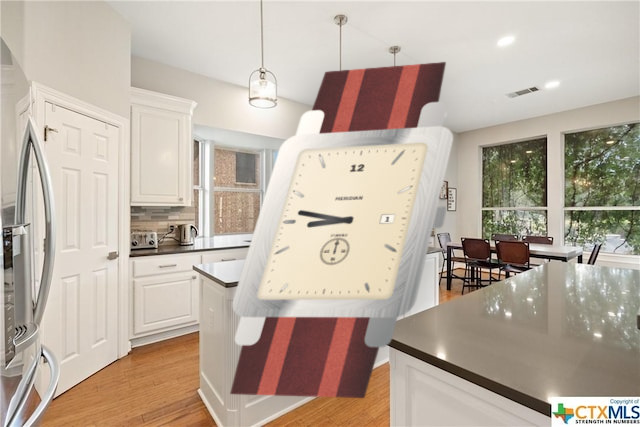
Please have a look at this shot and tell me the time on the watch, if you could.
8:47
